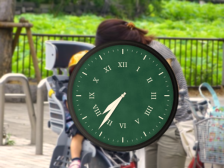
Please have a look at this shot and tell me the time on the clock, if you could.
7:36
